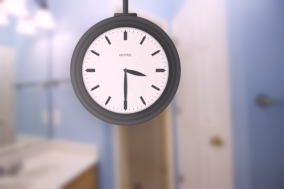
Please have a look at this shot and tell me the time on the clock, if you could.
3:30
